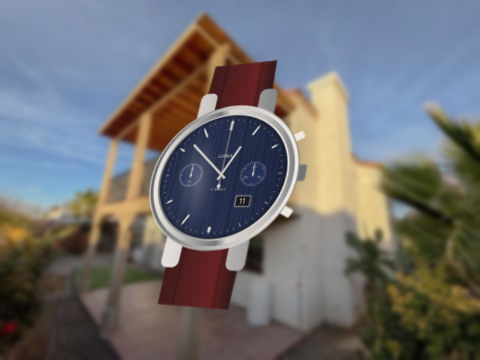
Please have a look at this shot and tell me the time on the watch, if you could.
12:52
